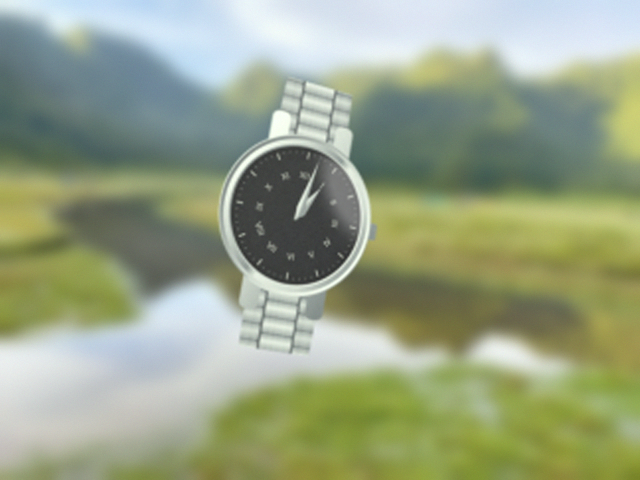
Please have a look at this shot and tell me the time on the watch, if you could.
1:02
